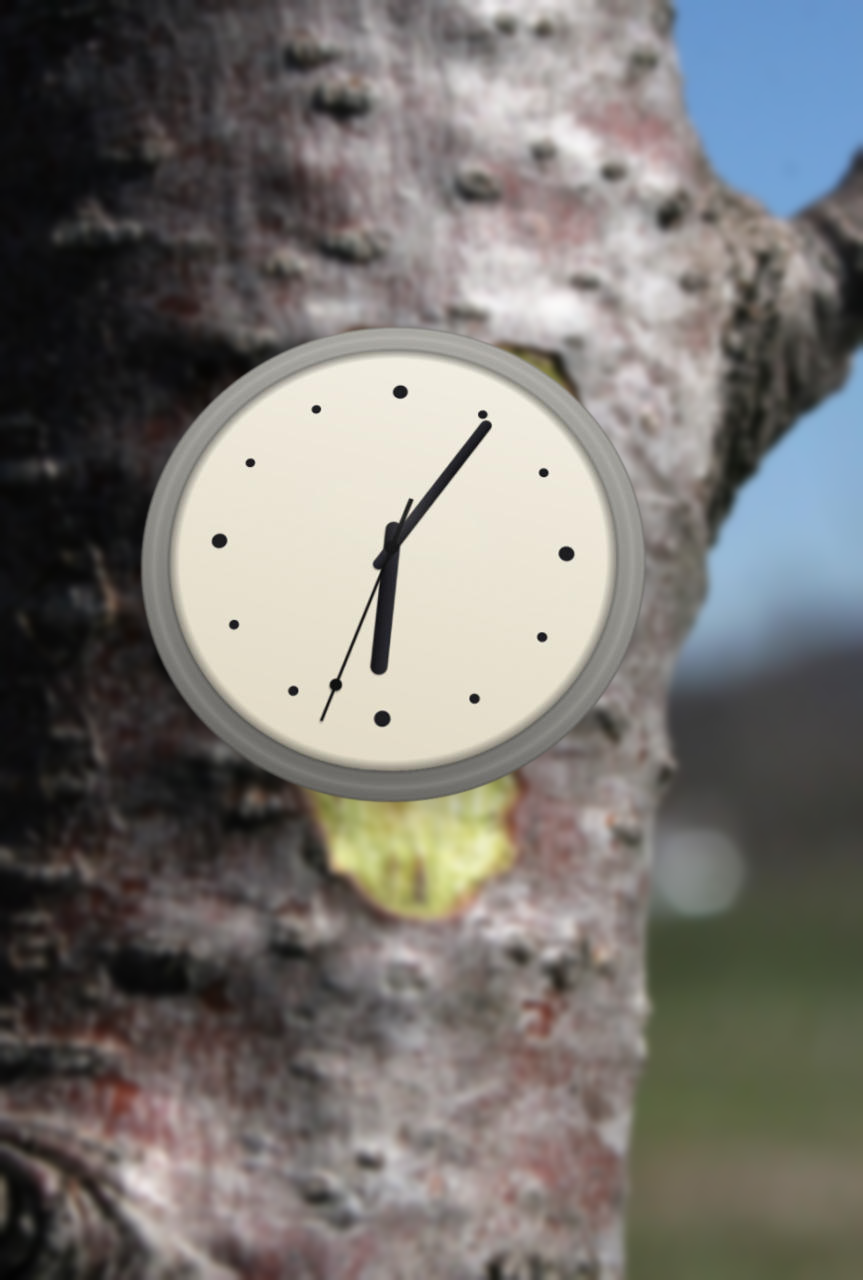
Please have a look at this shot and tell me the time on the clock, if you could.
6:05:33
